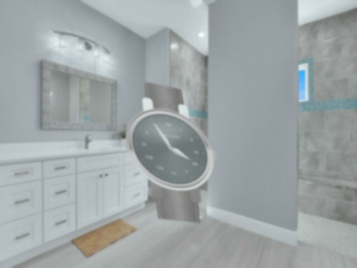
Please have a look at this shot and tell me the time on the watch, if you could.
3:55
